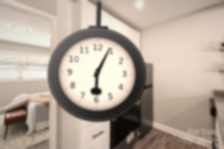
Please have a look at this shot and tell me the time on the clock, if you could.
6:04
